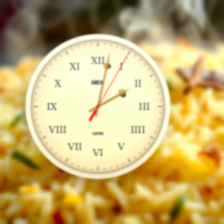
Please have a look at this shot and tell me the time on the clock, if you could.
2:02:05
